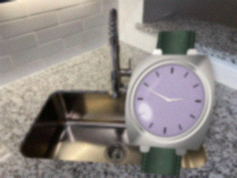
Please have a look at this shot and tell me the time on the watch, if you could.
2:49
